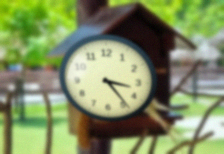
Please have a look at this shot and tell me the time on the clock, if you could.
3:24
